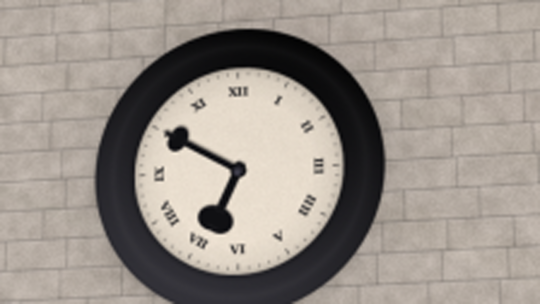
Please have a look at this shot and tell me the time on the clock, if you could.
6:50
